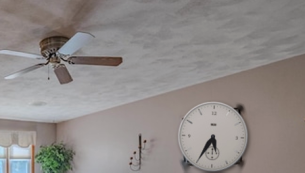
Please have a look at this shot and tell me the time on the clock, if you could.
5:35
